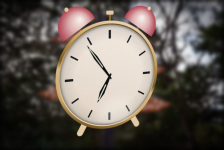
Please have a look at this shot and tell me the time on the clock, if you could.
6:54
